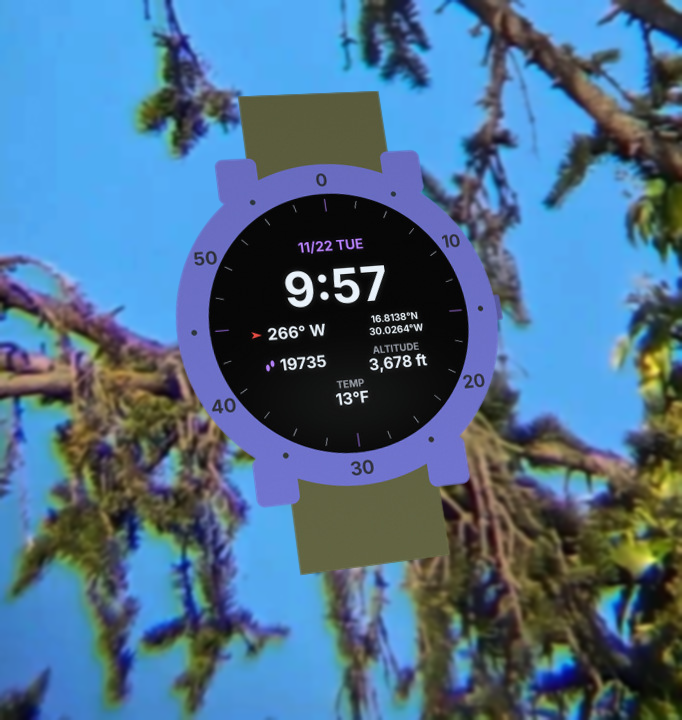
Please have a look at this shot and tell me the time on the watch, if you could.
9:57
